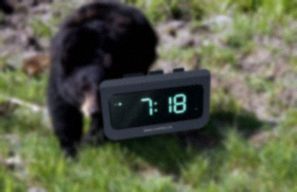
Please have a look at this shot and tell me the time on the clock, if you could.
7:18
